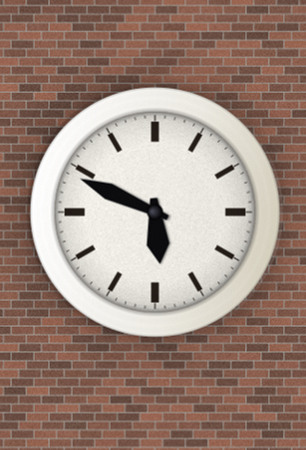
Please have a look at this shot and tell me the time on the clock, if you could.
5:49
